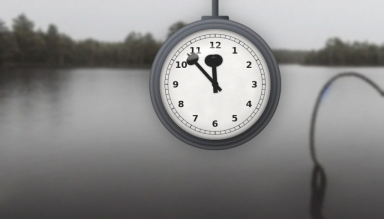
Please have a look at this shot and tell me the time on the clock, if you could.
11:53
